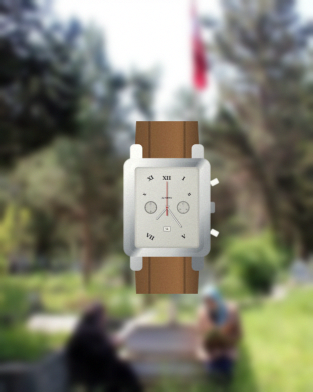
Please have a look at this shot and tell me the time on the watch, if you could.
7:24
